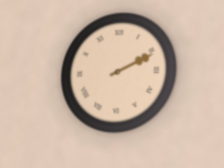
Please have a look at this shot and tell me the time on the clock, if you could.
2:11
